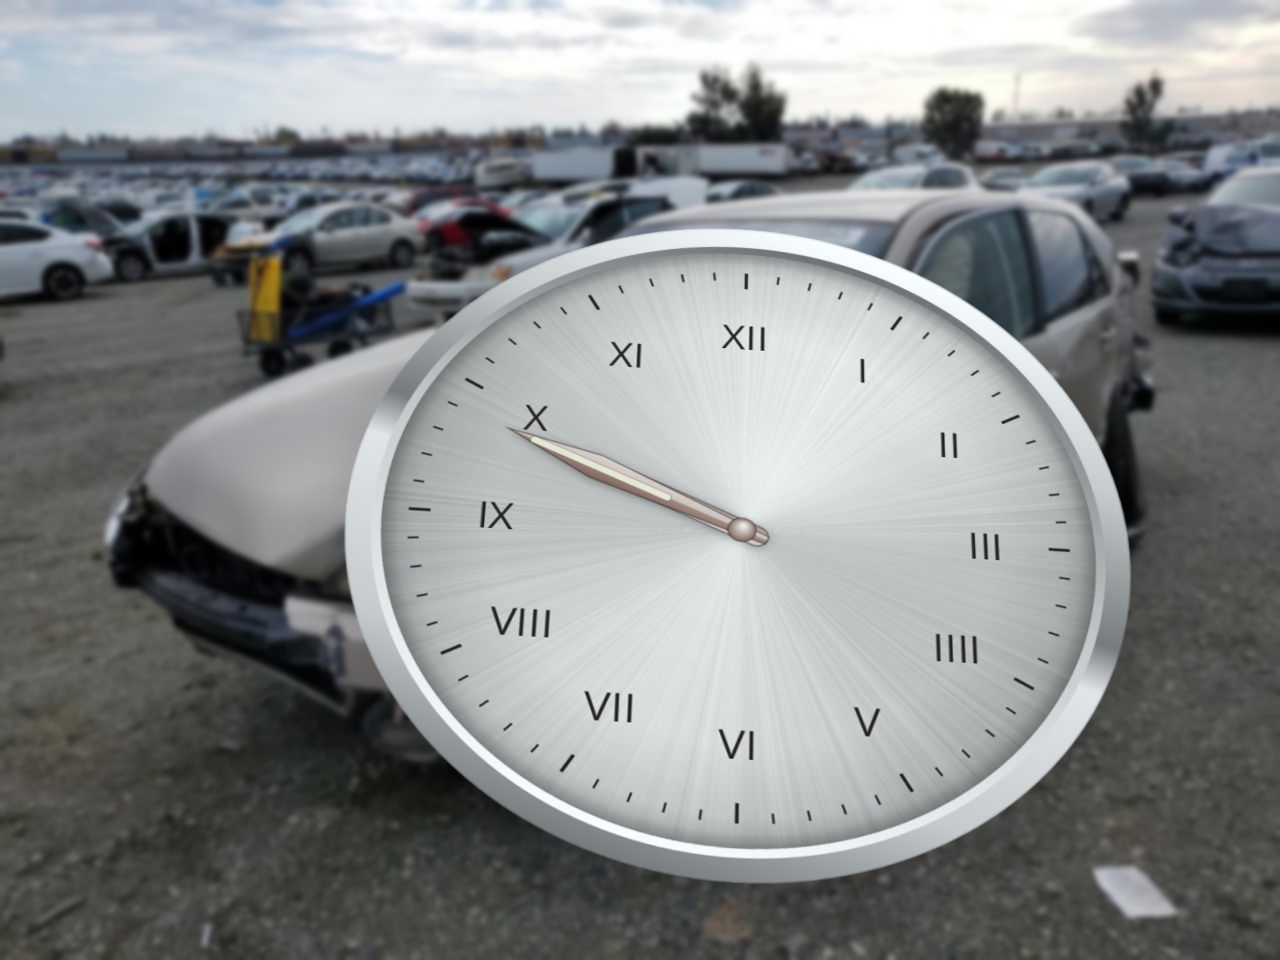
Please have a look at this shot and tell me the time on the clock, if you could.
9:49
